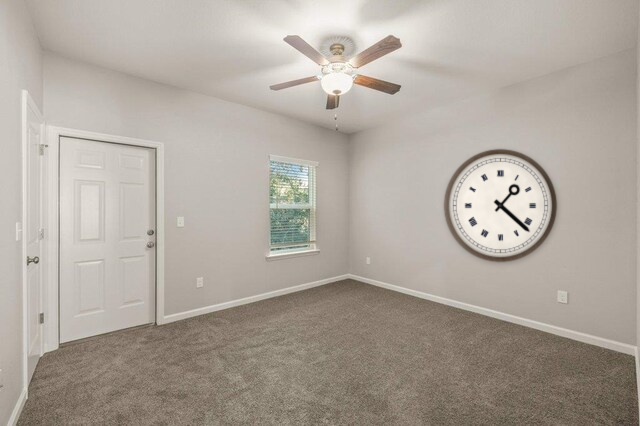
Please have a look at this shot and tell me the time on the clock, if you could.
1:22
